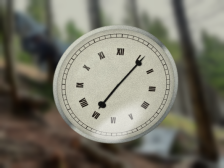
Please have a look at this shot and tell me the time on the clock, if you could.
7:06
